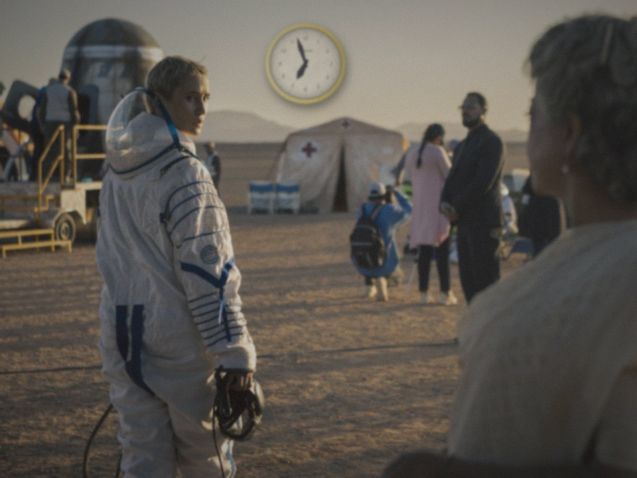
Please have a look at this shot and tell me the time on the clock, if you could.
6:57
